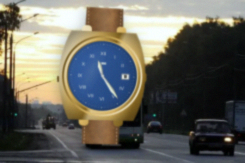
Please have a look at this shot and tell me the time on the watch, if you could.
11:24
